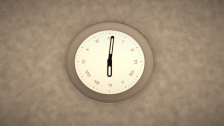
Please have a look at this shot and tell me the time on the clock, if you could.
6:01
